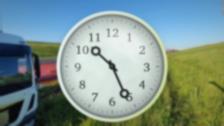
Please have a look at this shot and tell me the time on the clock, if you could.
10:26
